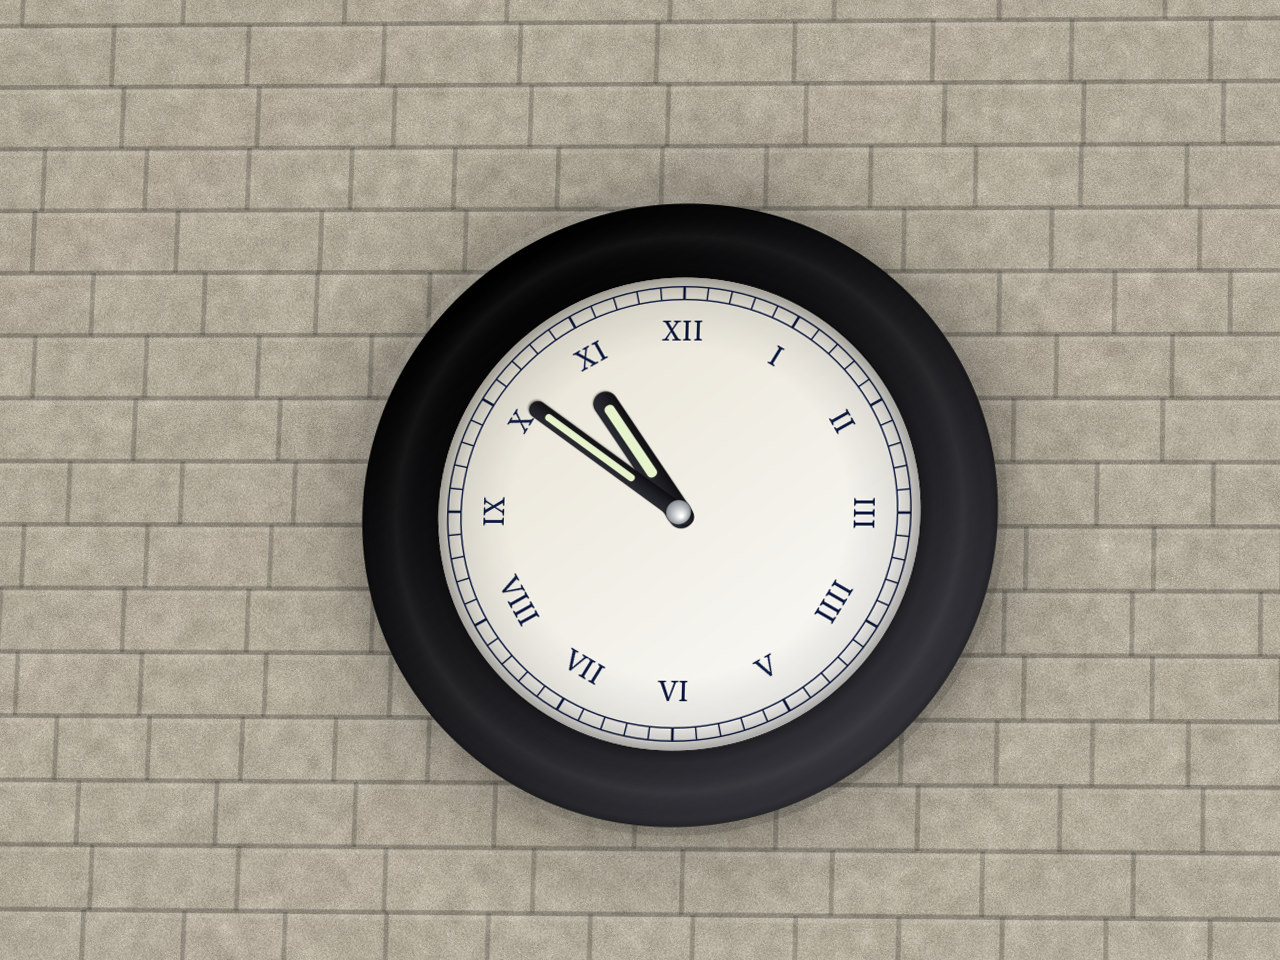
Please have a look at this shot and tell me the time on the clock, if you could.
10:51
